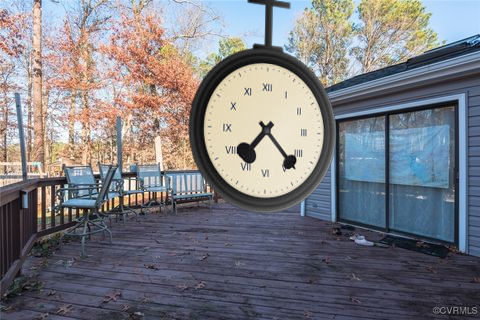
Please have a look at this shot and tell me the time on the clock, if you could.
7:23
